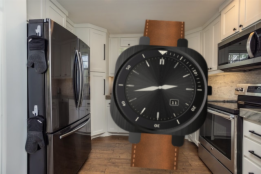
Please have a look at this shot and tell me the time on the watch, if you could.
2:43
